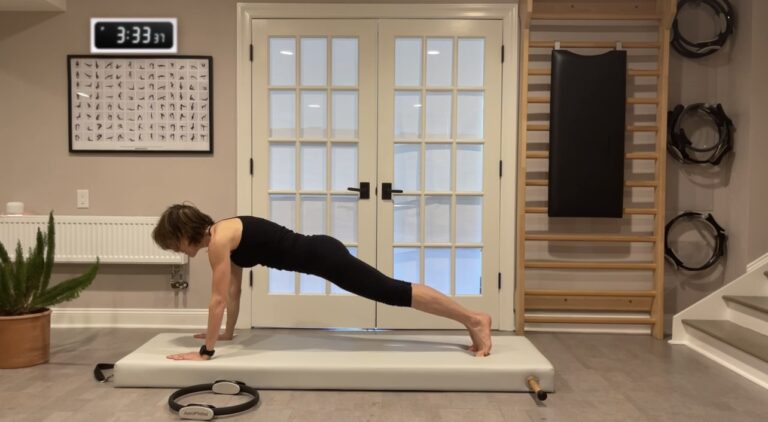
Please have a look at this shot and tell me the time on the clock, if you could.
3:33
